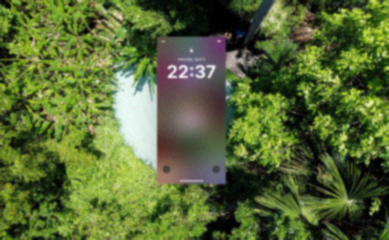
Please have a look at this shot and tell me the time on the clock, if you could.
22:37
